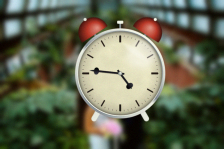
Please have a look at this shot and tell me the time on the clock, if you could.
4:46
